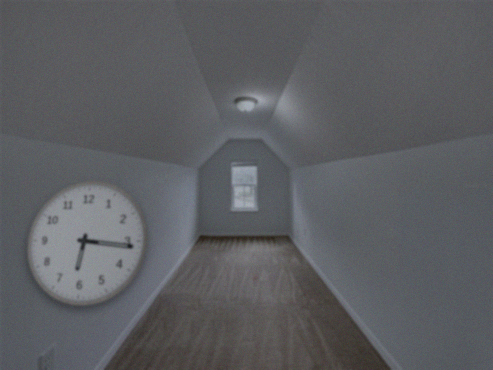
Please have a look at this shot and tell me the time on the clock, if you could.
6:16
